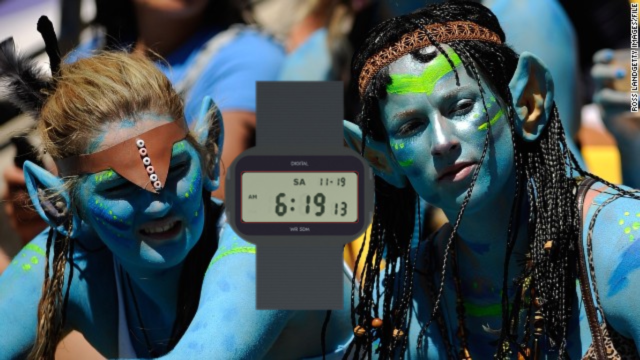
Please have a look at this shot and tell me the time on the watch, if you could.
6:19:13
